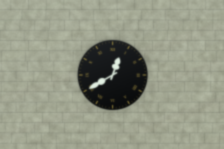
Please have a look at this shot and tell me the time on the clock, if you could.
12:40
